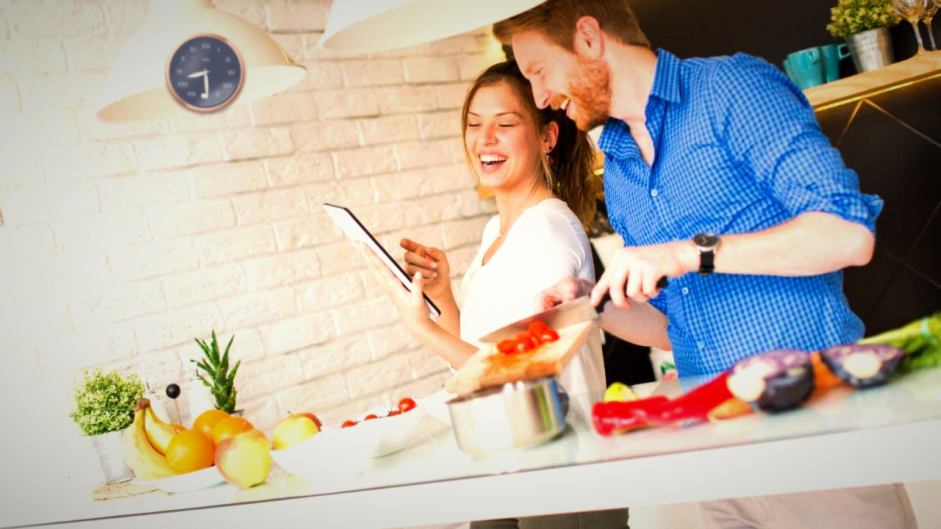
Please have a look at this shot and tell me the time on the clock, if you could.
8:29
